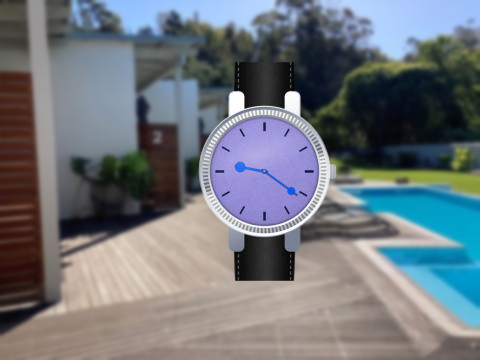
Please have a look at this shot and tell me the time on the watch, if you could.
9:21
